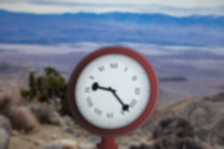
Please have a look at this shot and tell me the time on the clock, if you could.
9:23
